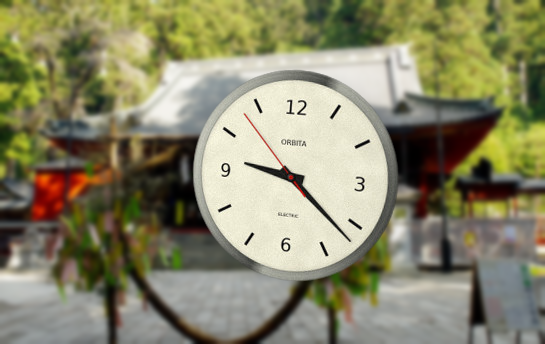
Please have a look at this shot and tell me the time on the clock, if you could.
9:21:53
